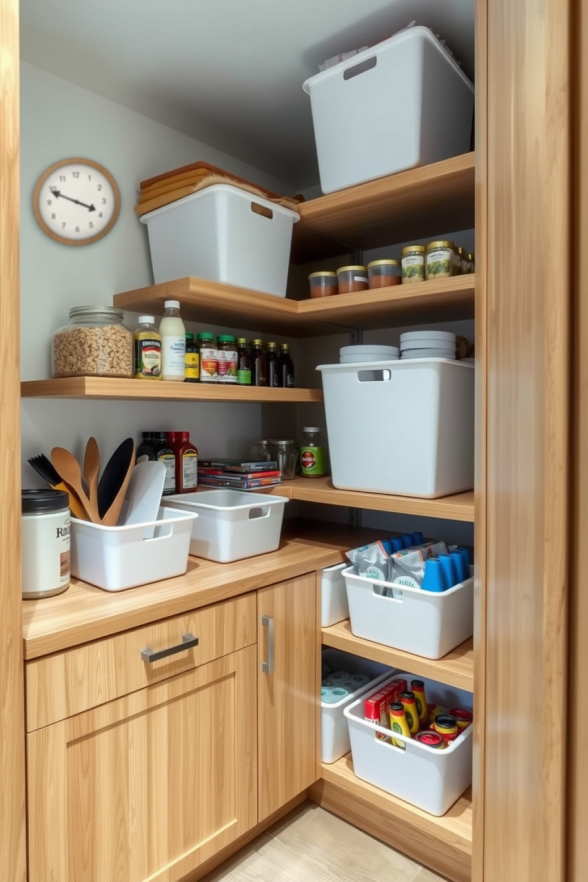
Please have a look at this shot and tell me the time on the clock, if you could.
3:49
